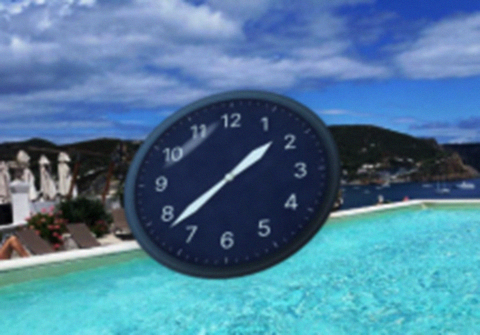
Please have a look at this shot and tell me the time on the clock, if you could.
1:38
